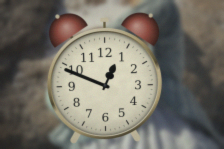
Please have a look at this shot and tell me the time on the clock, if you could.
12:49
